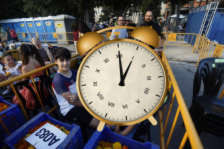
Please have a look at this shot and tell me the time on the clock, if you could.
1:00
